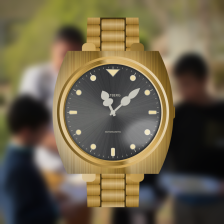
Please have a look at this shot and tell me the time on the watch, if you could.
11:08
